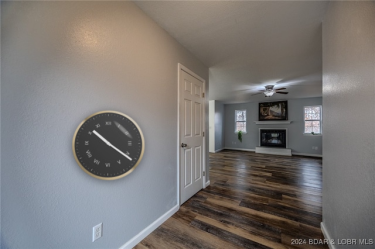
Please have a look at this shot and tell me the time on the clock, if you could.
10:21
